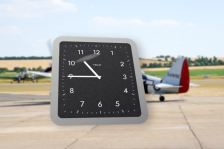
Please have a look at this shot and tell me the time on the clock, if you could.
10:45
